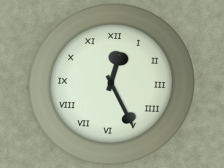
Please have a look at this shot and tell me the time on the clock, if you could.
12:25
